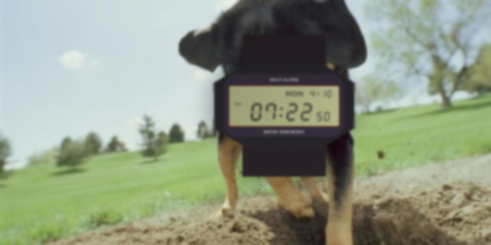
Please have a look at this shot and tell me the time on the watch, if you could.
7:22
